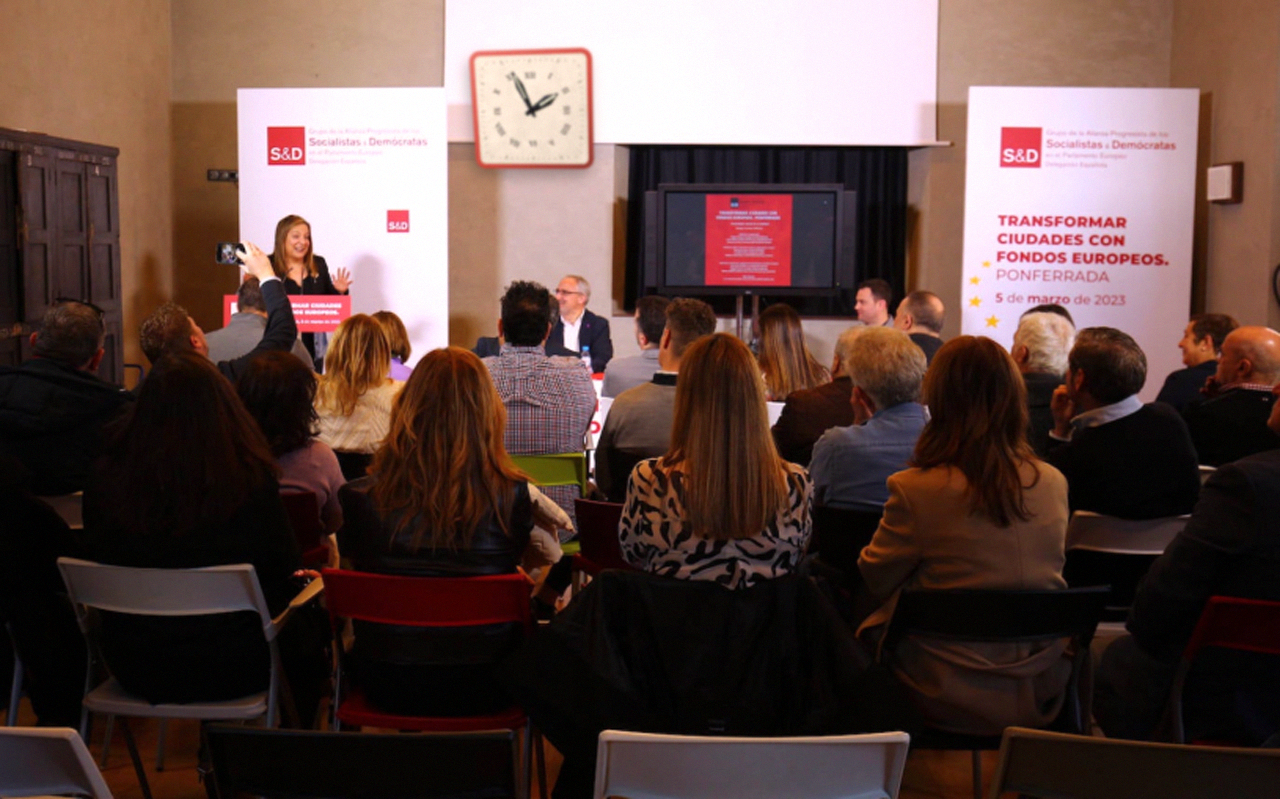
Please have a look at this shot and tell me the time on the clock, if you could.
1:56
